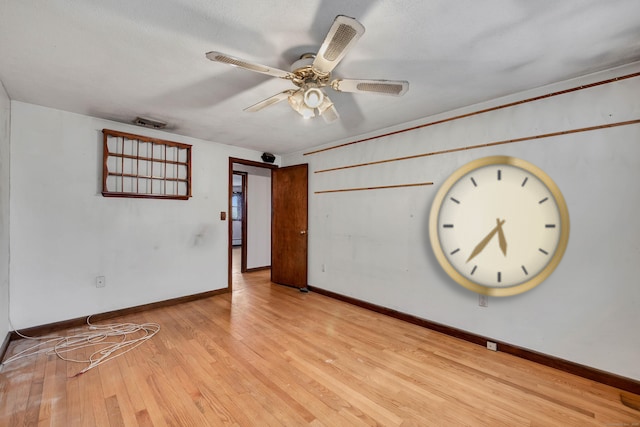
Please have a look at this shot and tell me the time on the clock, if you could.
5:37
